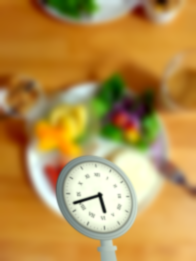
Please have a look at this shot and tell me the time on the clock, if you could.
5:42
